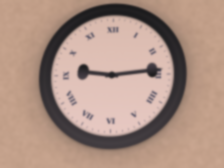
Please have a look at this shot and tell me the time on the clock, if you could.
9:14
